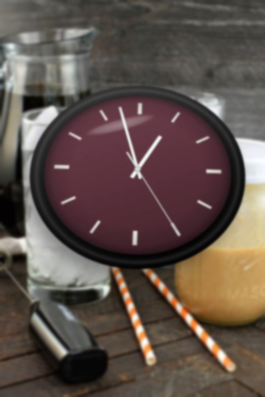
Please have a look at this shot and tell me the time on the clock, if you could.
12:57:25
